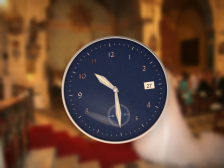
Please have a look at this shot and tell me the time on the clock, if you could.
10:30
